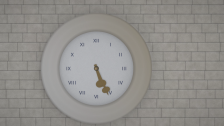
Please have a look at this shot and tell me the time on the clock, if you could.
5:26
